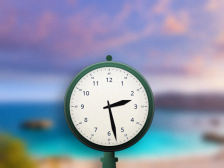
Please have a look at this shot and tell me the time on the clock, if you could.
2:28
